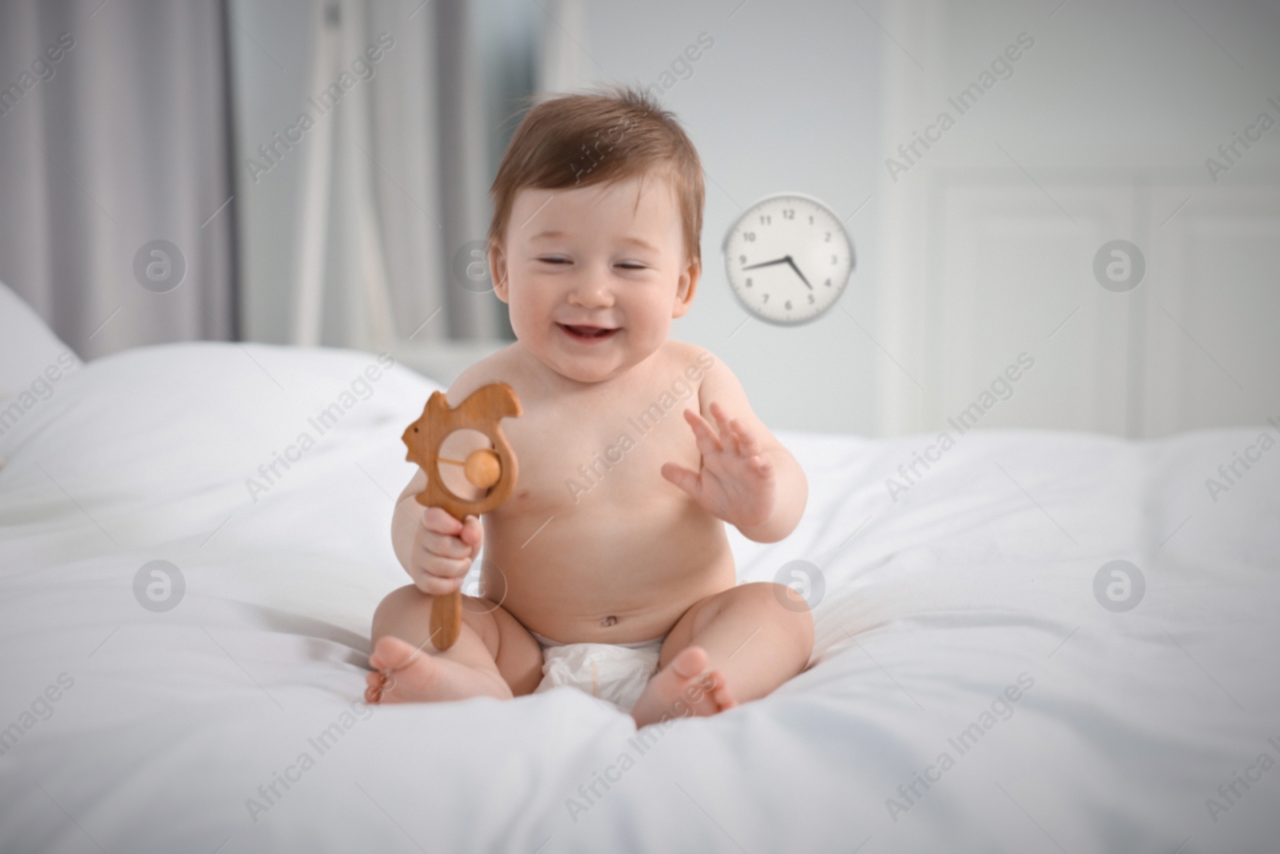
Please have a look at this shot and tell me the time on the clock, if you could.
4:43
